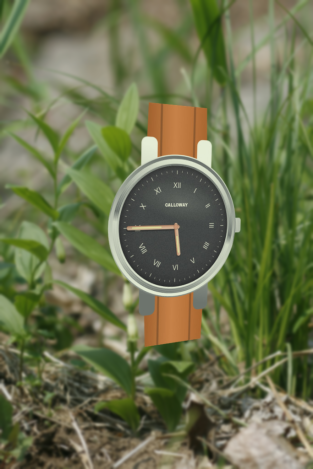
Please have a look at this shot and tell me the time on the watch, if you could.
5:45
